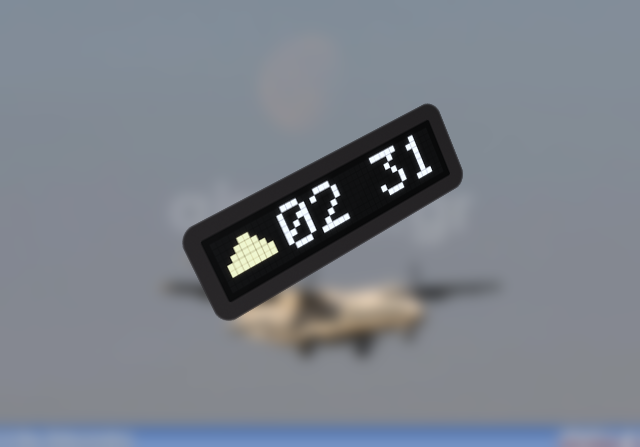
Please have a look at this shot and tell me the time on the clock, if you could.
2:31
